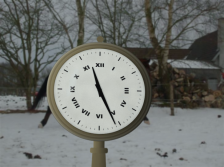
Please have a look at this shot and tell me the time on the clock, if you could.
11:26
